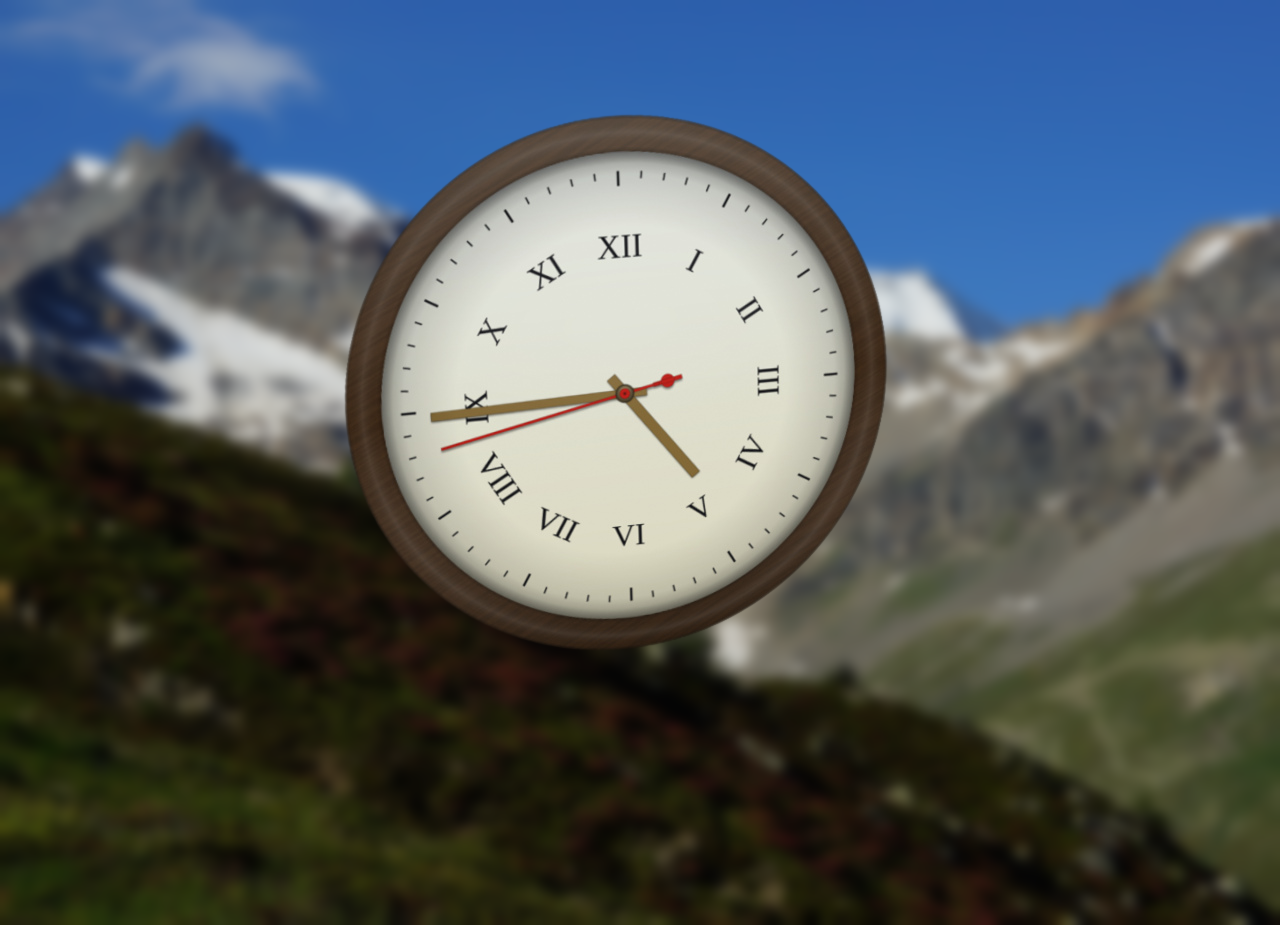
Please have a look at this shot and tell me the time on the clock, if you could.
4:44:43
